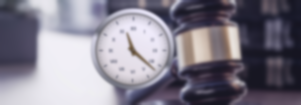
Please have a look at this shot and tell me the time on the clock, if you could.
11:22
